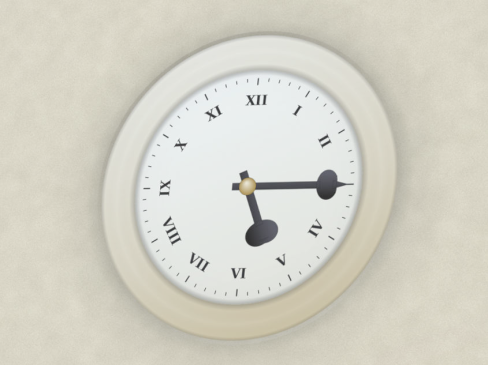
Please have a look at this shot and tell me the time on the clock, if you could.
5:15
